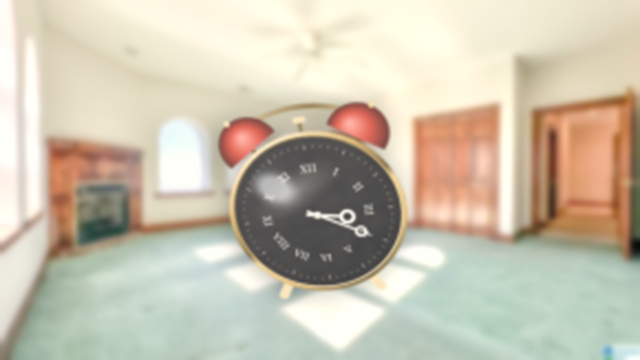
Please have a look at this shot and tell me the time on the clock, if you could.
3:20
